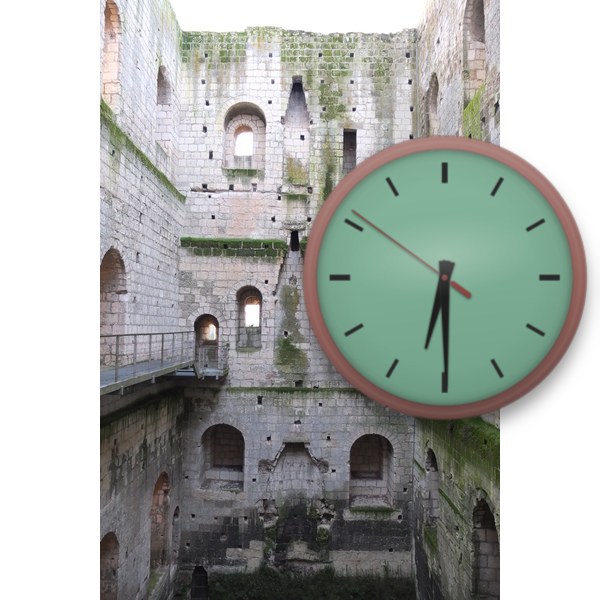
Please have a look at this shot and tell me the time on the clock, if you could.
6:29:51
